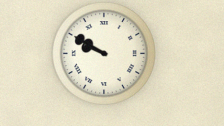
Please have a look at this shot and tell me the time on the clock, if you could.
9:50
